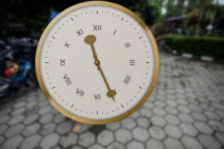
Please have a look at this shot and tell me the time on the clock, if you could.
11:26
